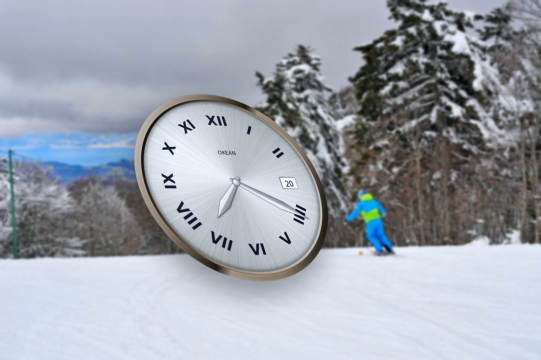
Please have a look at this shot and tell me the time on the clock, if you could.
7:20
